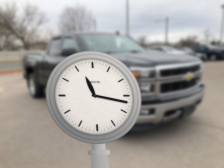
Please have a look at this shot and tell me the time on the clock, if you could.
11:17
